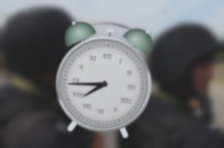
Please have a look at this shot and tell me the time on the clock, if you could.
7:44
